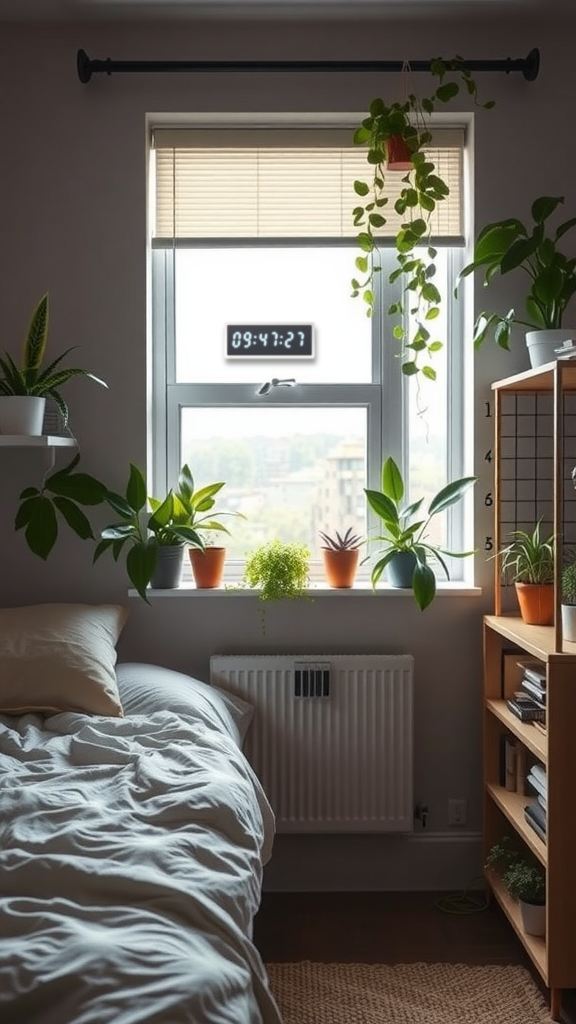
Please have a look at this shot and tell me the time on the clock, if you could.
9:47:27
